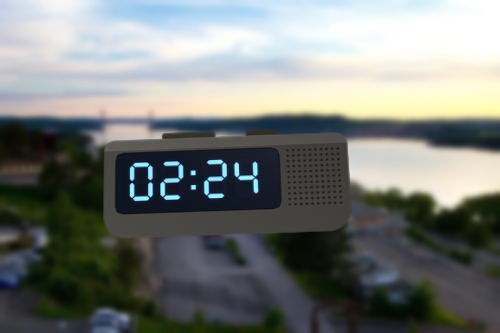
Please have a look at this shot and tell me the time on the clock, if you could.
2:24
